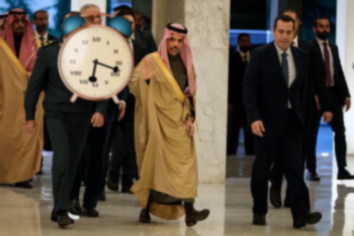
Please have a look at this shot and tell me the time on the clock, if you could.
6:18
